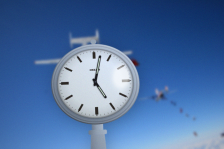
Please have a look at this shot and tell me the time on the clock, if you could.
5:02
